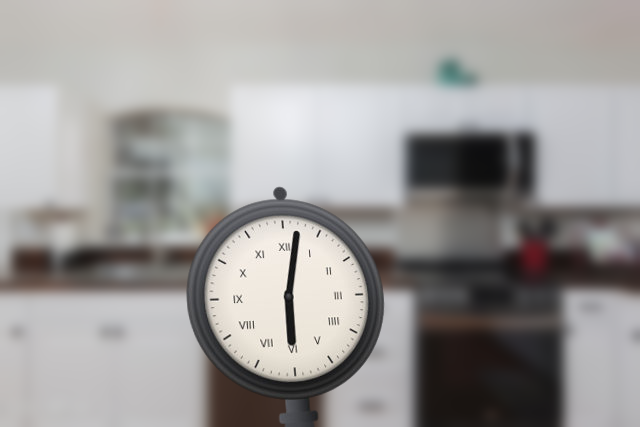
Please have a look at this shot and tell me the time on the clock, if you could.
6:02
